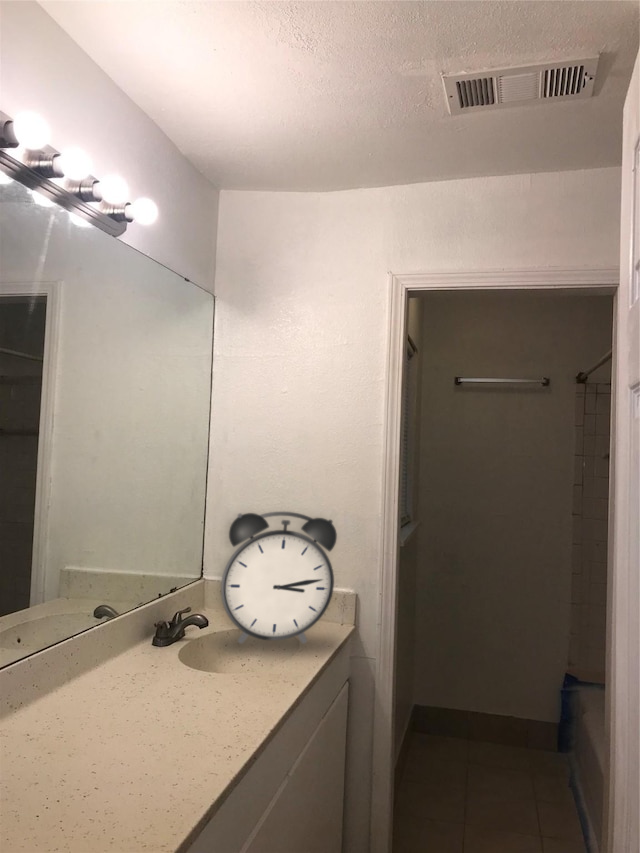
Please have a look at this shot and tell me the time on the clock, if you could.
3:13
